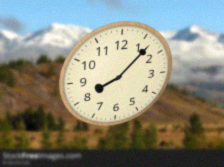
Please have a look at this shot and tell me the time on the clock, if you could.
8:07
